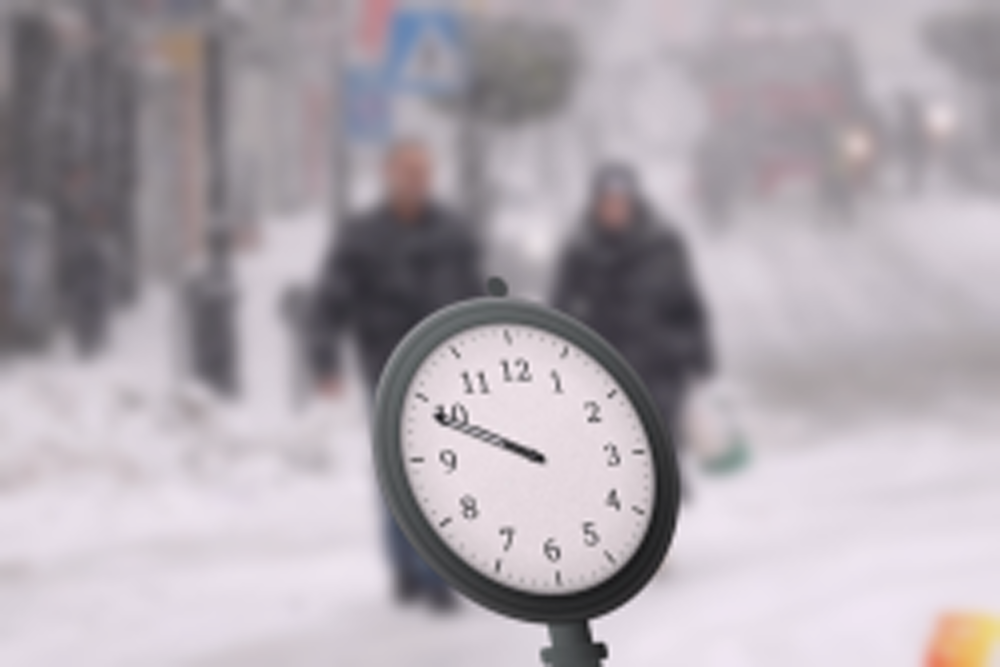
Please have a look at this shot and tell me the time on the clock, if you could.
9:49
